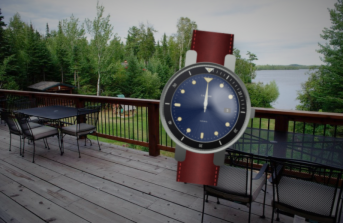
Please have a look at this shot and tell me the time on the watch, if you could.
12:00
